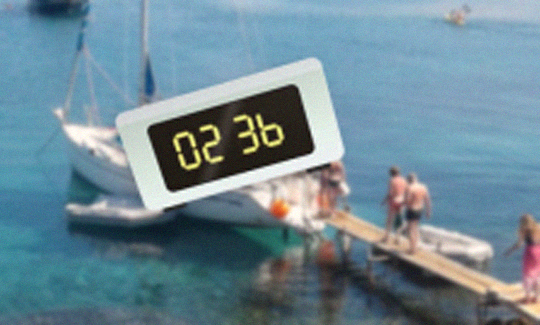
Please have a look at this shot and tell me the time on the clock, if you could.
2:36
